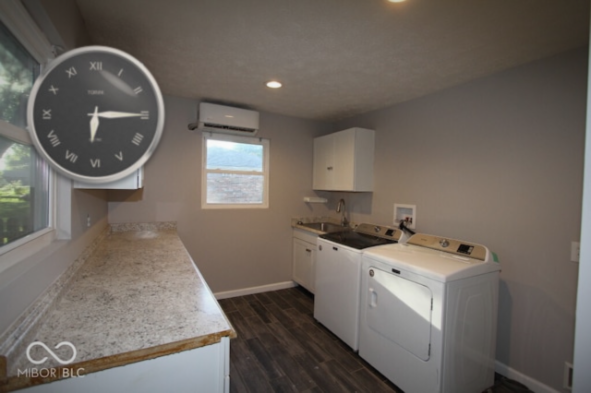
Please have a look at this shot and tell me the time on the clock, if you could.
6:15
